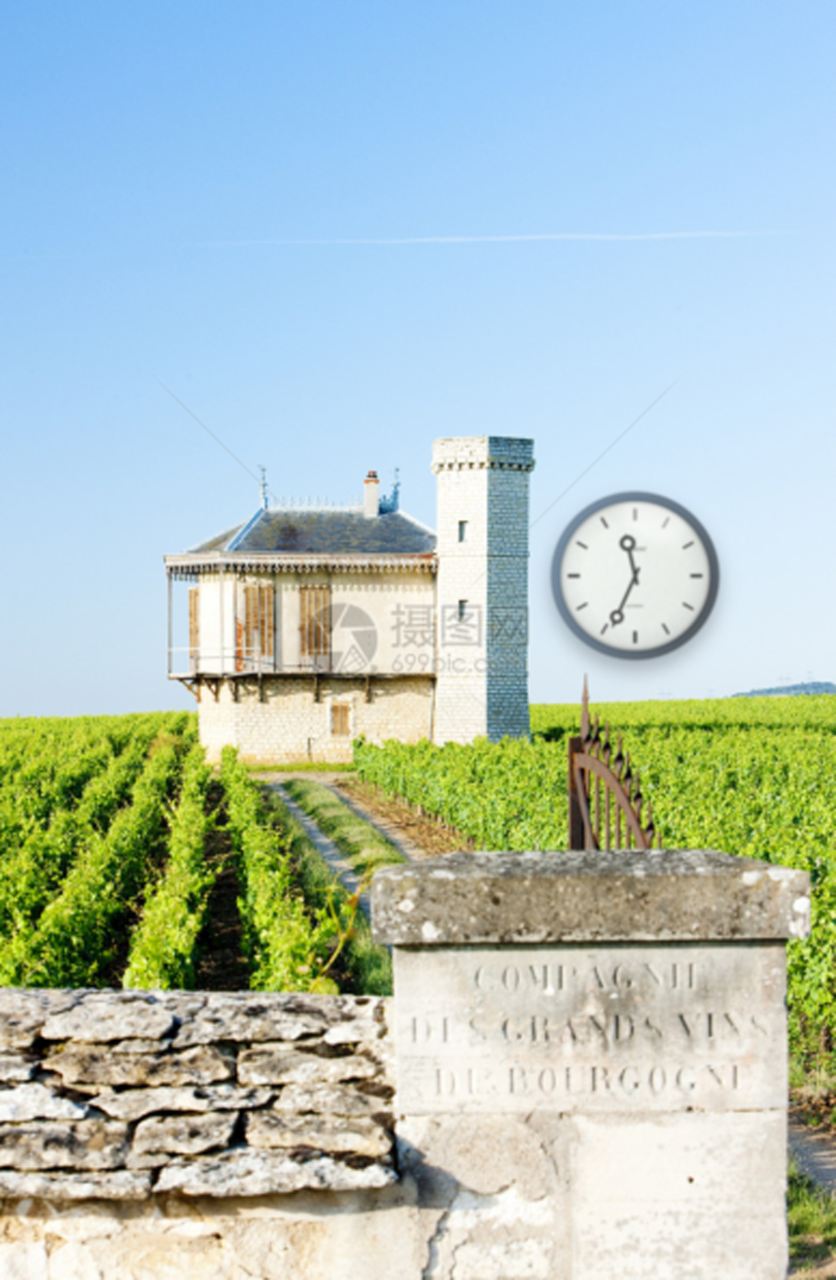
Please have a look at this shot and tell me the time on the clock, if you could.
11:34
